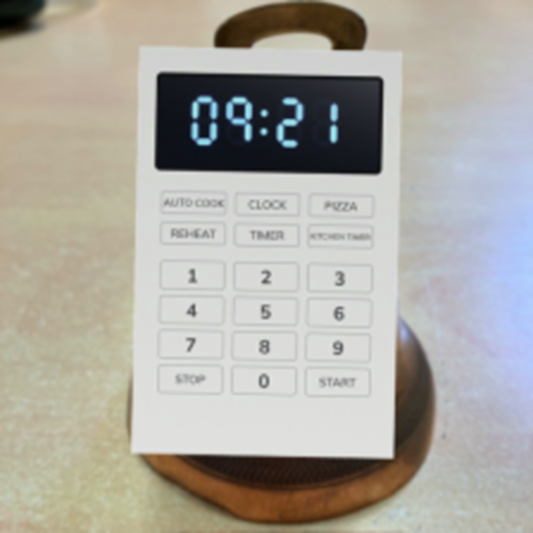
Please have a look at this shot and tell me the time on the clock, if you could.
9:21
